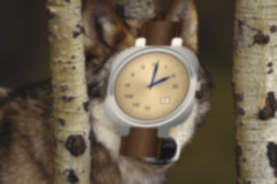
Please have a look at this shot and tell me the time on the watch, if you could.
2:01
